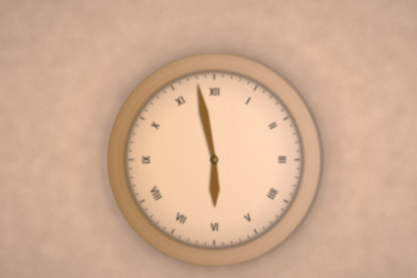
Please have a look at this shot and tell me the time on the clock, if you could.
5:58
